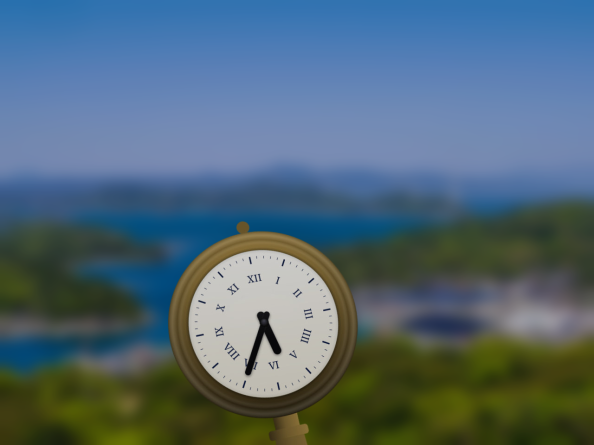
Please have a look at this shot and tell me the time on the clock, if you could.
5:35
